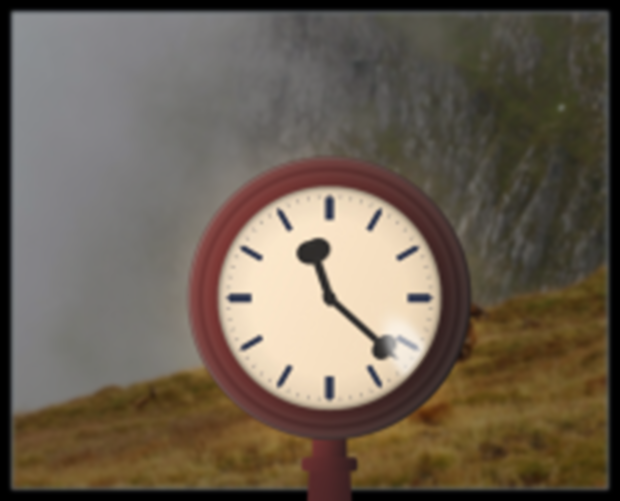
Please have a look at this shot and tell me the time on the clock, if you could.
11:22
